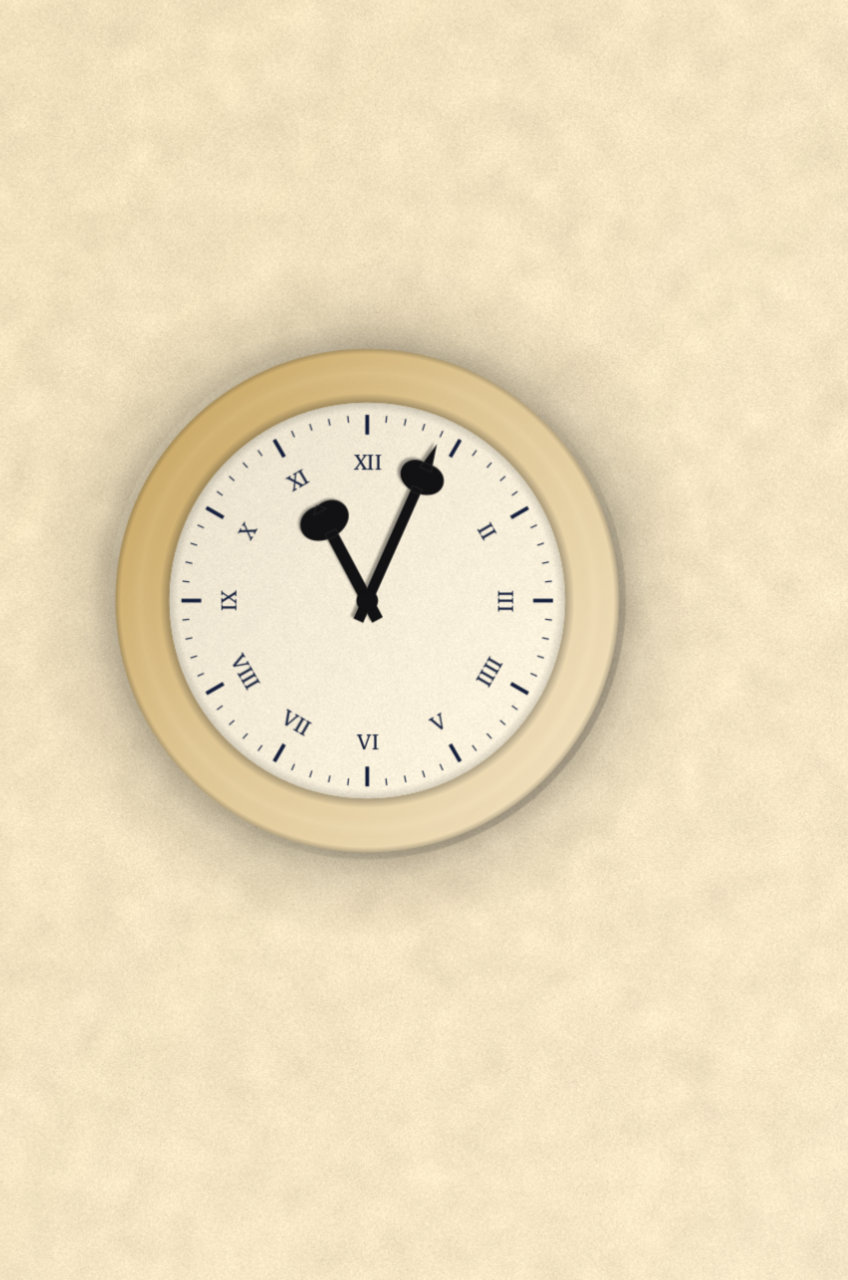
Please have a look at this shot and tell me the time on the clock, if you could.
11:04
